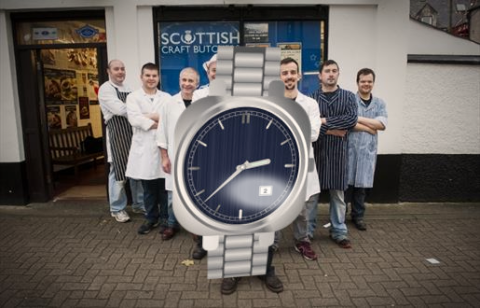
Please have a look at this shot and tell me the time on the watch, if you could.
2:38
